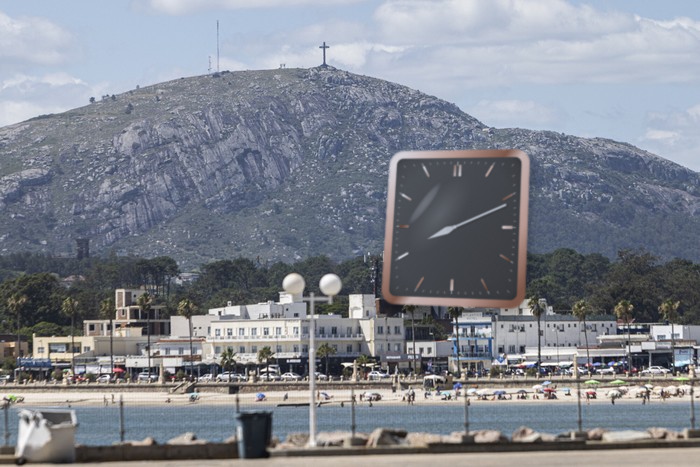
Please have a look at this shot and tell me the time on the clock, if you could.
8:11
